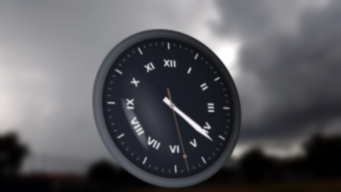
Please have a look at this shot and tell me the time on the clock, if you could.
4:21:28
